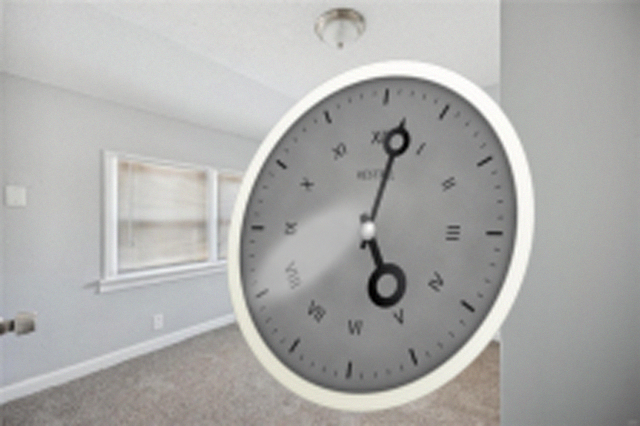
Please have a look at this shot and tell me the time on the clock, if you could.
5:02
